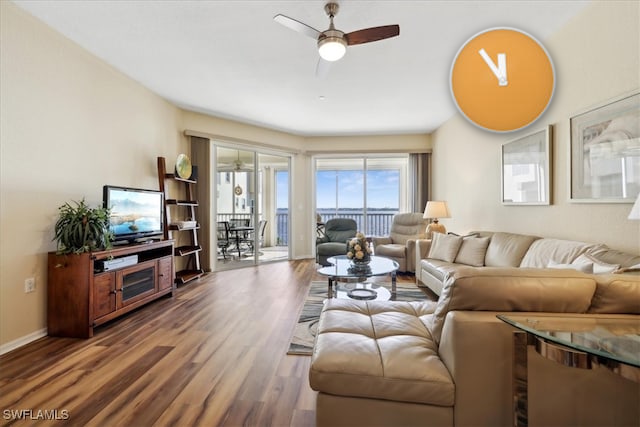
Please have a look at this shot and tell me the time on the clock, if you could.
11:54
